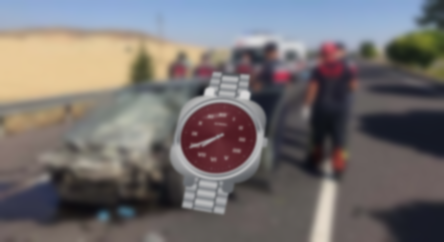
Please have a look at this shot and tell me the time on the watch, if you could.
7:40
